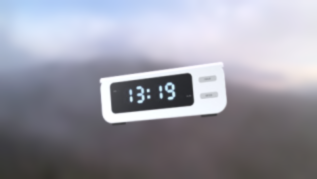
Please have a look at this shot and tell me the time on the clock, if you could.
13:19
